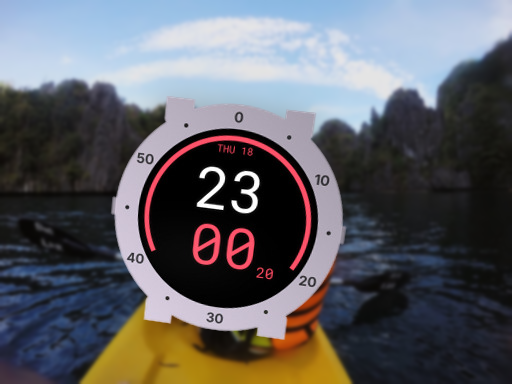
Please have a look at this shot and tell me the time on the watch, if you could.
23:00:20
